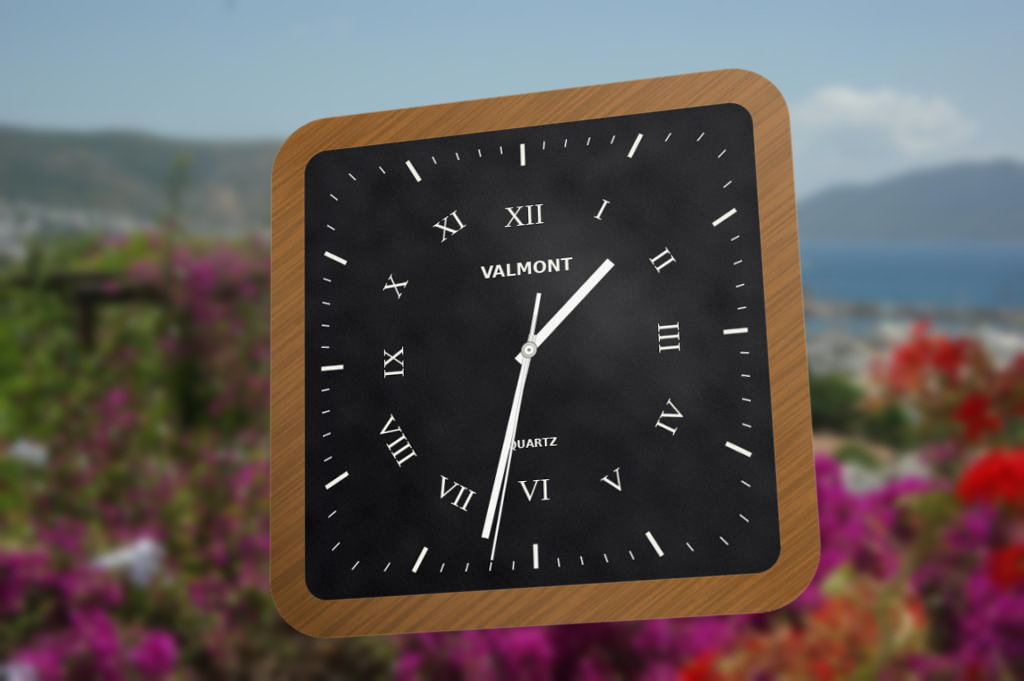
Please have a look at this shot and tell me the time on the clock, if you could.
1:32:32
